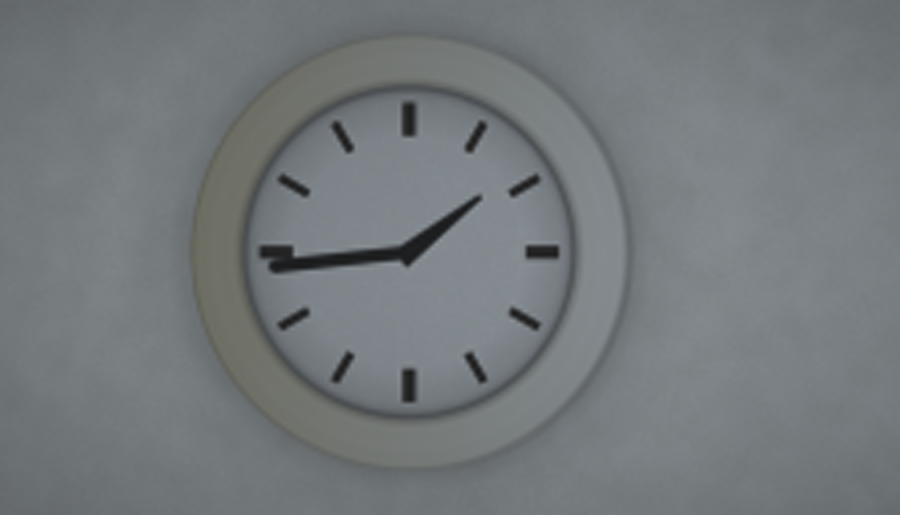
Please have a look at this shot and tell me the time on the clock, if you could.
1:44
